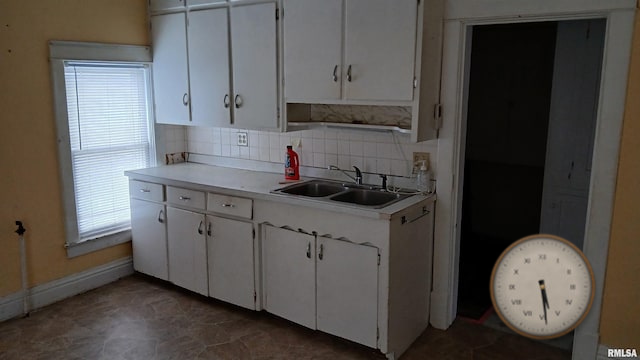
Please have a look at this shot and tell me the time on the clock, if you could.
5:29
